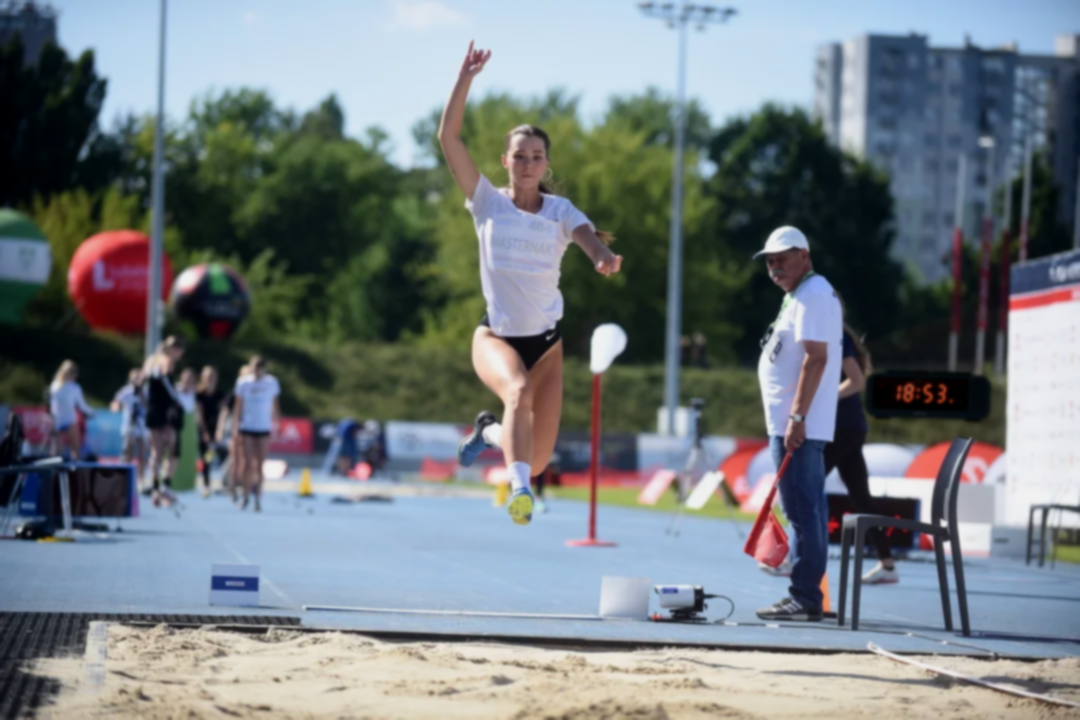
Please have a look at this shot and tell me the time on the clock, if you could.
18:53
